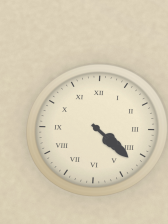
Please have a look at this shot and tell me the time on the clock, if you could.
4:22
